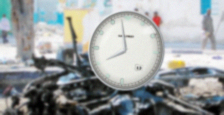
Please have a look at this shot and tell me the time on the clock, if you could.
7:58
